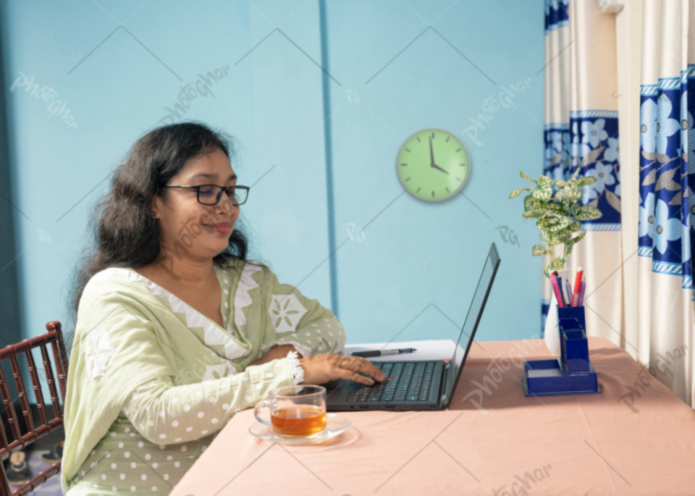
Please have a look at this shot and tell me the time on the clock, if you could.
3:59
